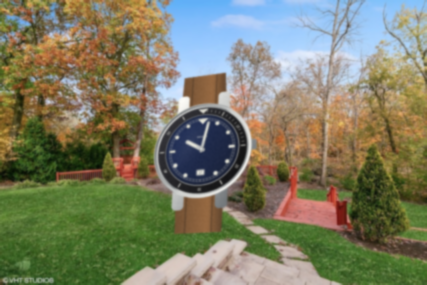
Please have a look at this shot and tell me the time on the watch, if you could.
10:02
